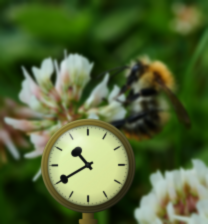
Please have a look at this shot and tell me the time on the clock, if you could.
10:40
